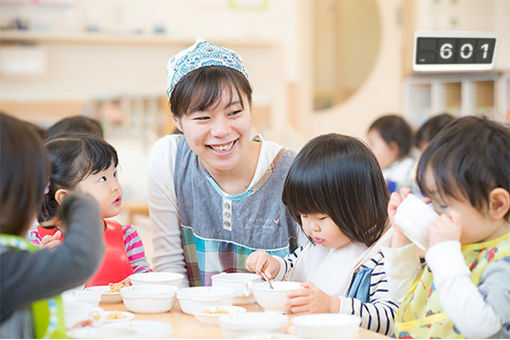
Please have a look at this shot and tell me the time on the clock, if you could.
6:01
